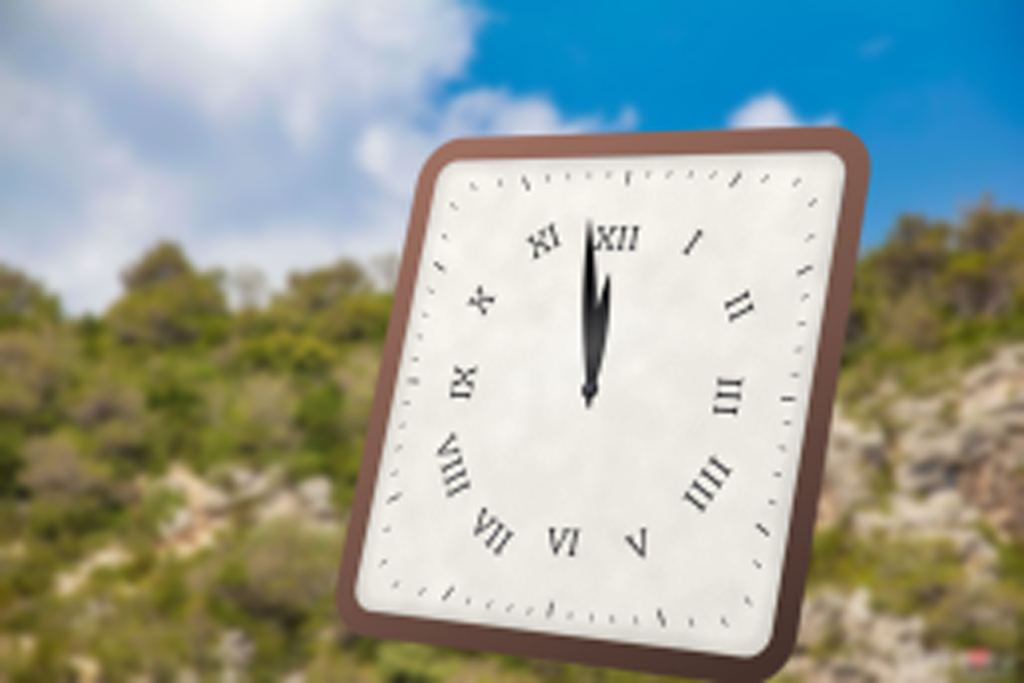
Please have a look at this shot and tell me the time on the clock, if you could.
11:58
